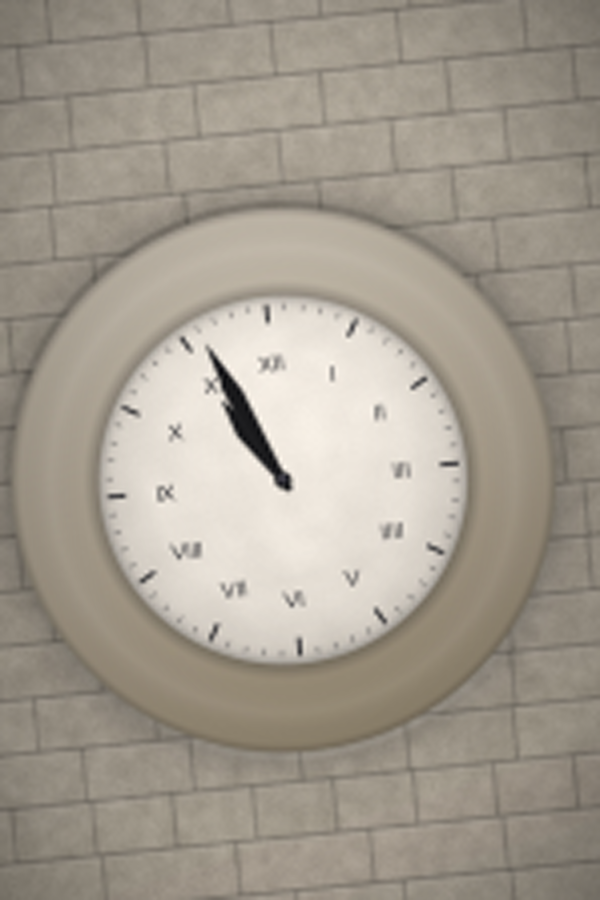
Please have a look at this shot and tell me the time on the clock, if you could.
10:56
